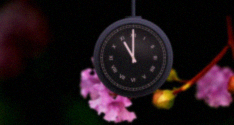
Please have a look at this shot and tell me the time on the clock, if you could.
11:00
